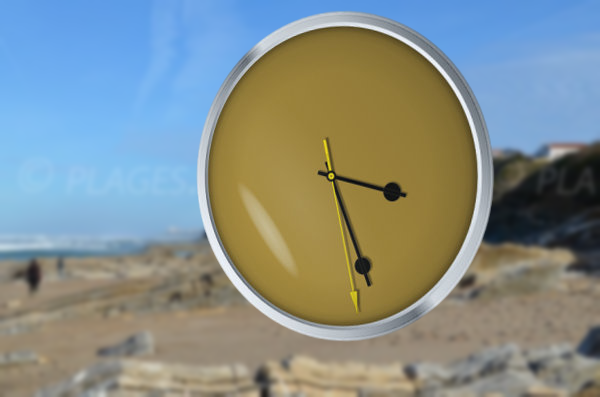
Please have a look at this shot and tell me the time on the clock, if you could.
3:26:28
